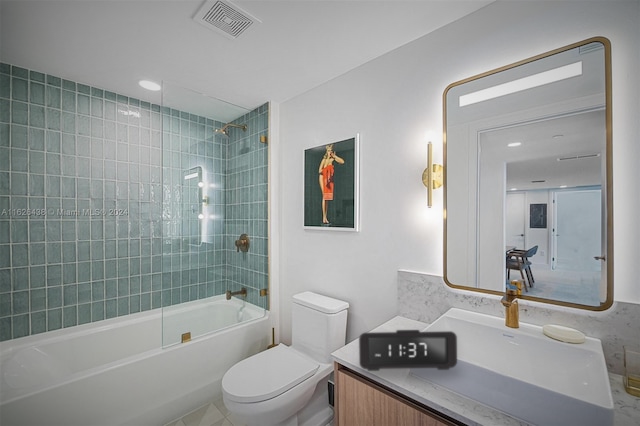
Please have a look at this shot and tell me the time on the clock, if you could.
11:37
